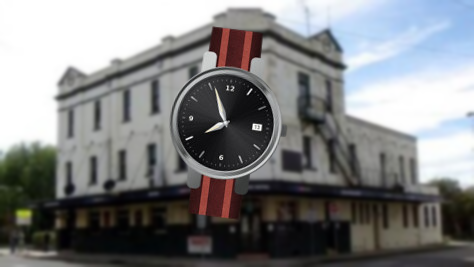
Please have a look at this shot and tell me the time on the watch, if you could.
7:56
